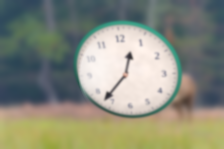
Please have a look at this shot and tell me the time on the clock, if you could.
12:37
